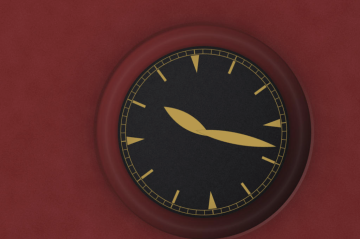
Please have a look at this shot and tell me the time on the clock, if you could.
10:18
